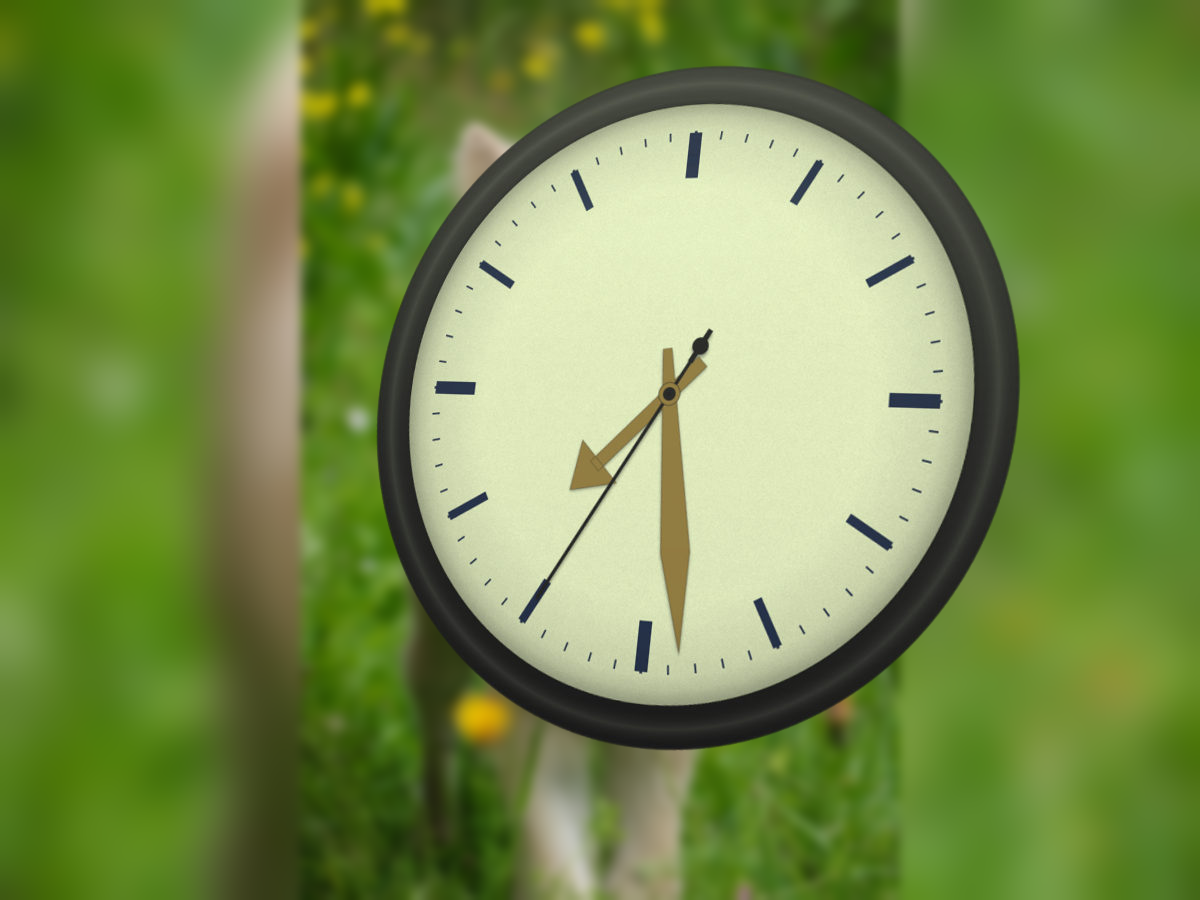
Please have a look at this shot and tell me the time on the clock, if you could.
7:28:35
